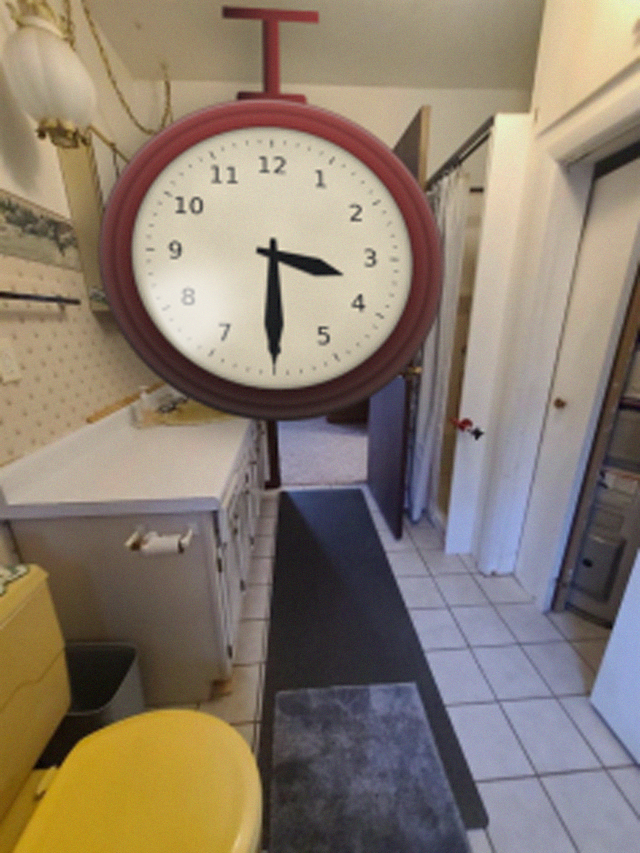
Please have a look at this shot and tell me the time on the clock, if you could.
3:30
